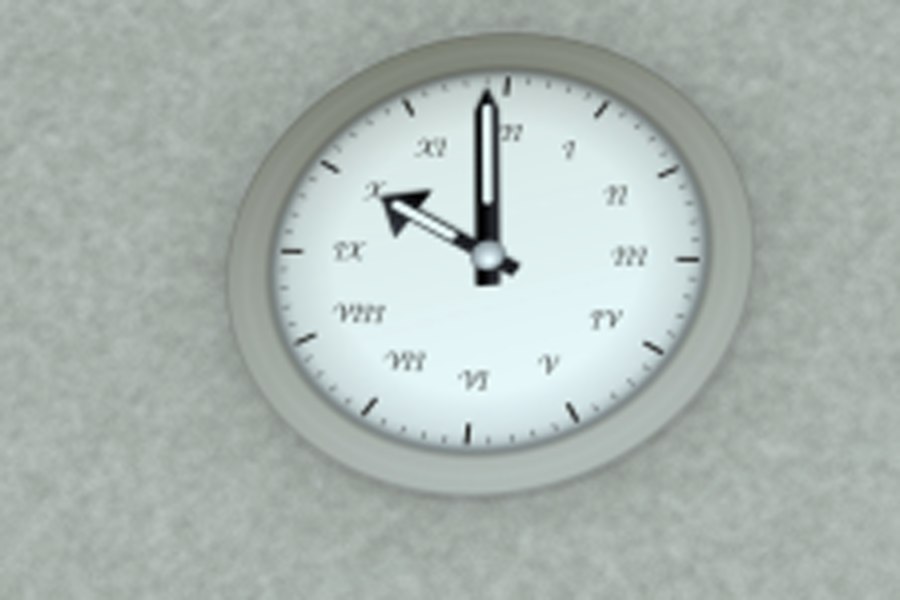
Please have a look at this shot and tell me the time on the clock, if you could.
9:59
